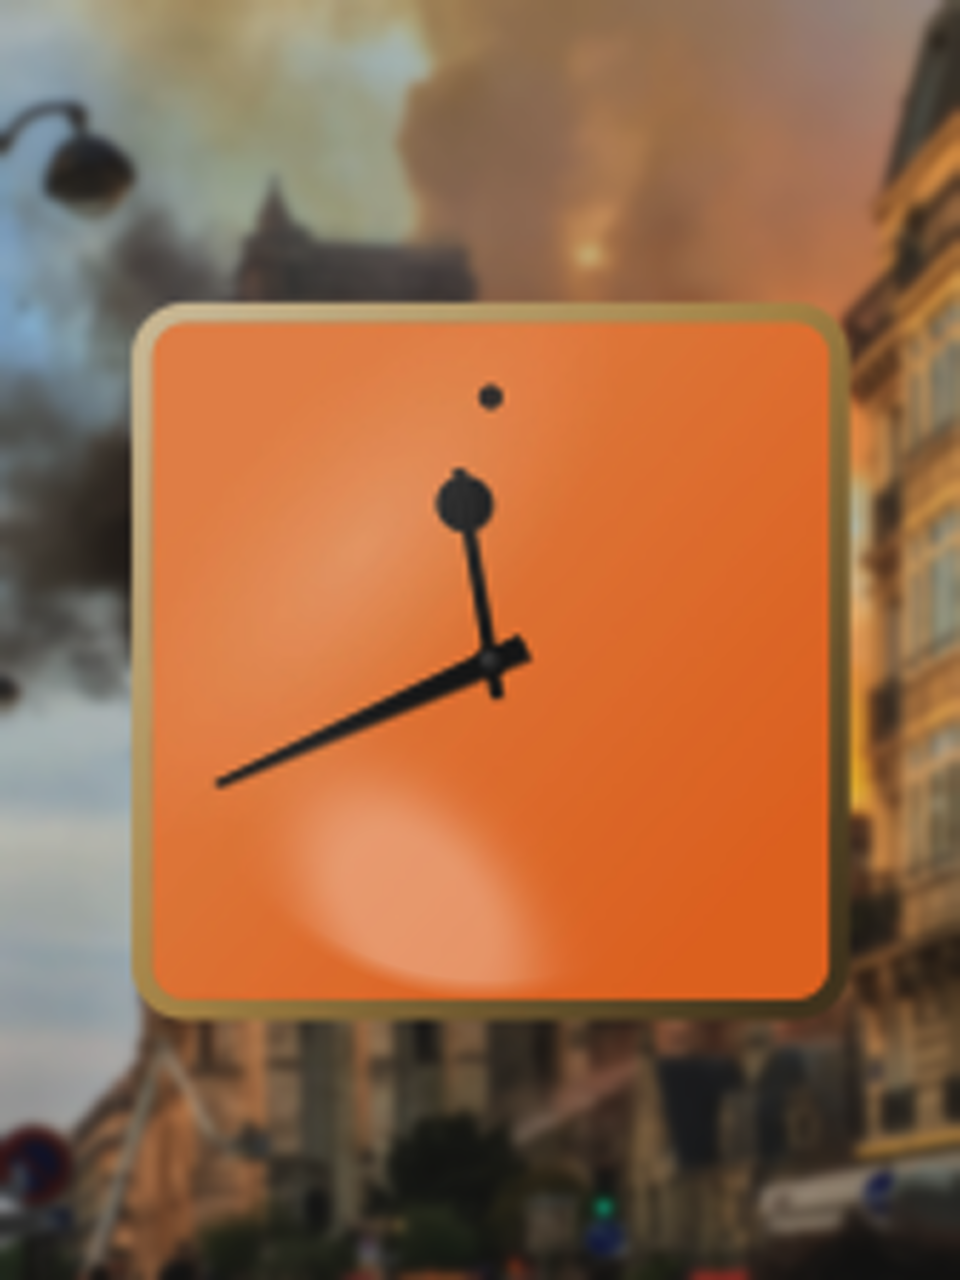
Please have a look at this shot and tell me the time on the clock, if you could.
11:41
